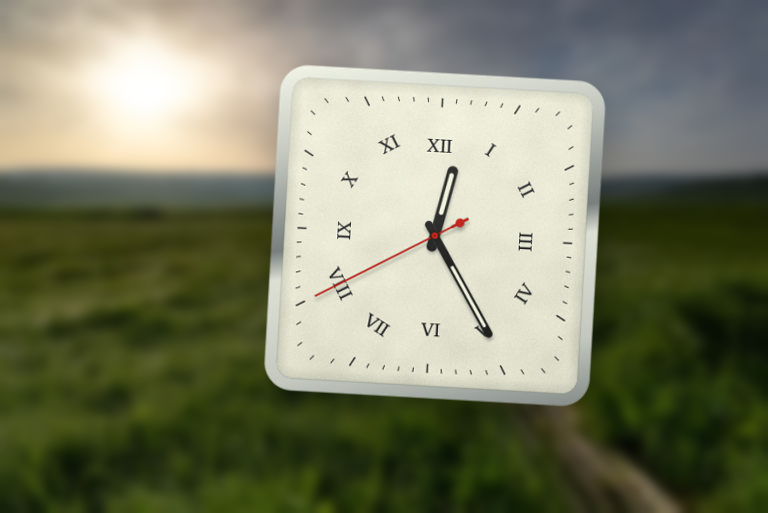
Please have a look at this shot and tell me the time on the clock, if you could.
12:24:40
